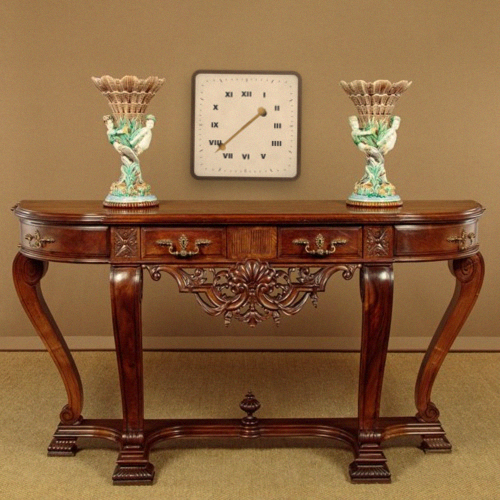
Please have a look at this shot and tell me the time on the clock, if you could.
1:38
